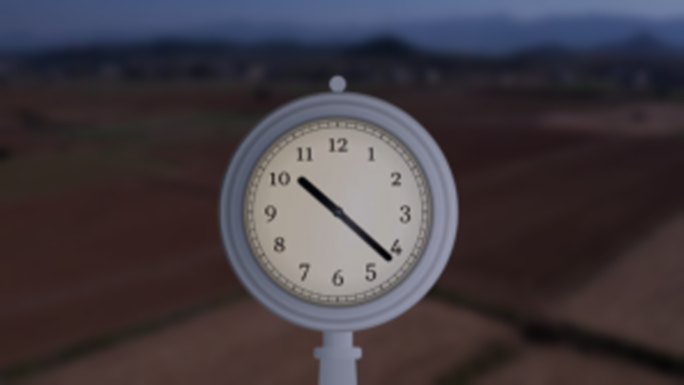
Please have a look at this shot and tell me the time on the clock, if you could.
10:22
